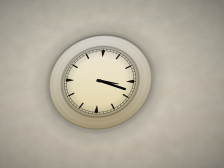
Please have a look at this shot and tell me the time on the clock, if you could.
3:18
